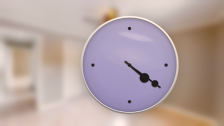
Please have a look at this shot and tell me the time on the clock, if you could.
4:21
